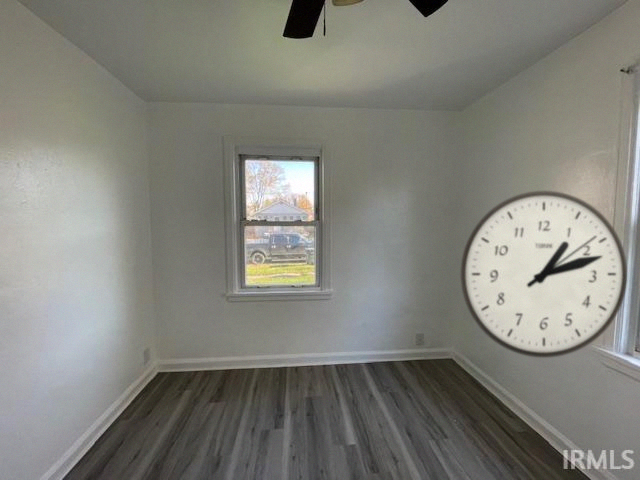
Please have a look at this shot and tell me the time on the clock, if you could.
1:12:09
